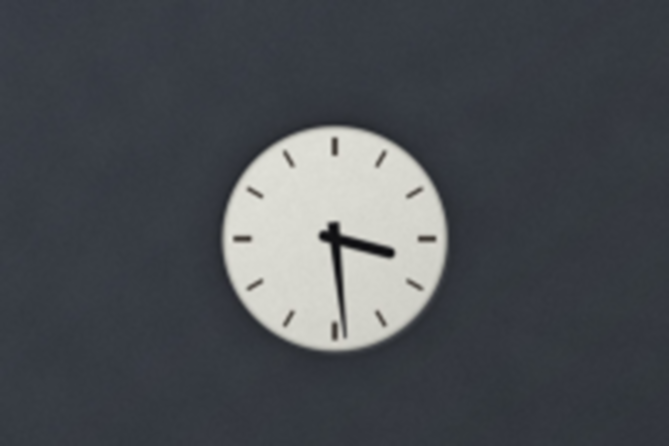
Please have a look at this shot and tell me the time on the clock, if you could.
3:29
